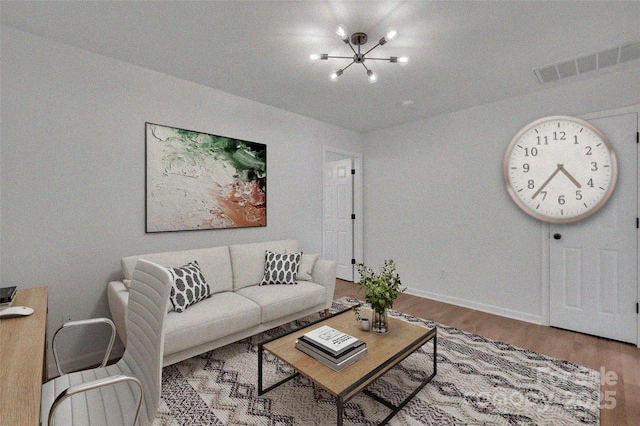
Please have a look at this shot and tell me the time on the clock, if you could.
4:37
